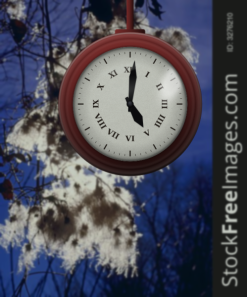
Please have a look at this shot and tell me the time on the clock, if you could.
5:01
